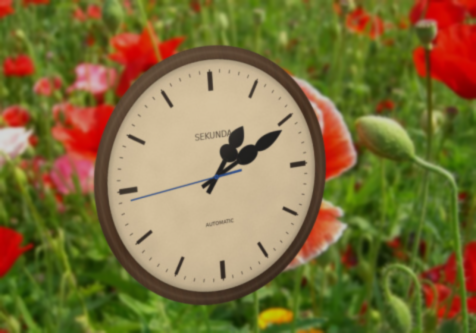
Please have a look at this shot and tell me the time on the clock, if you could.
1:10:44
